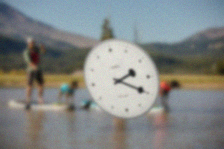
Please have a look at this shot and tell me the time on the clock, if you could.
2:20
